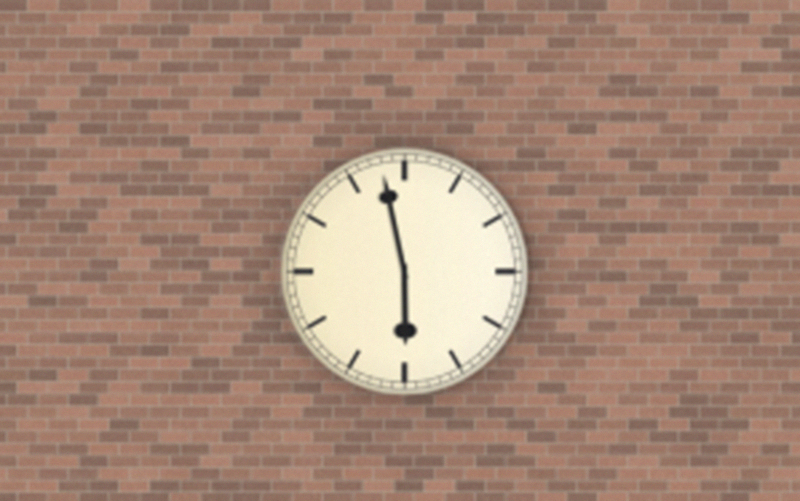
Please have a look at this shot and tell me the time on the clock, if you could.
5:58
